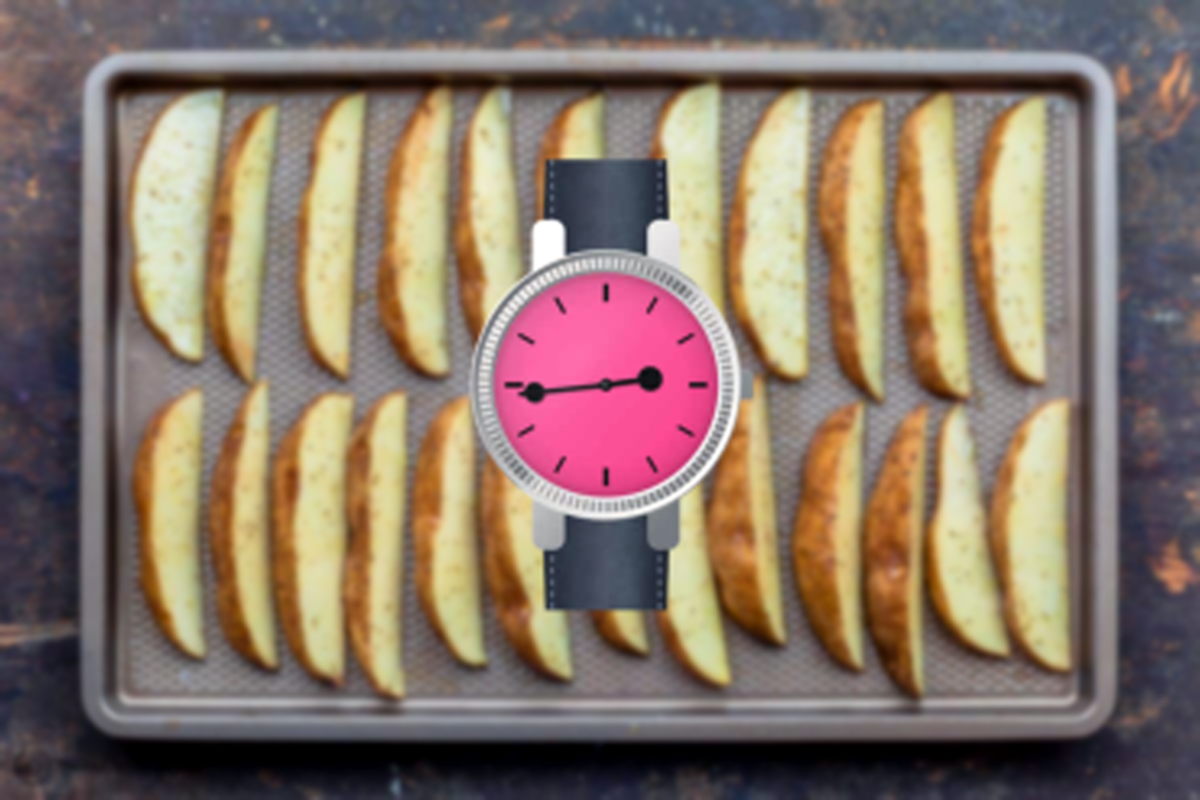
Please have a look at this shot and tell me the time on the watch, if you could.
2:44
